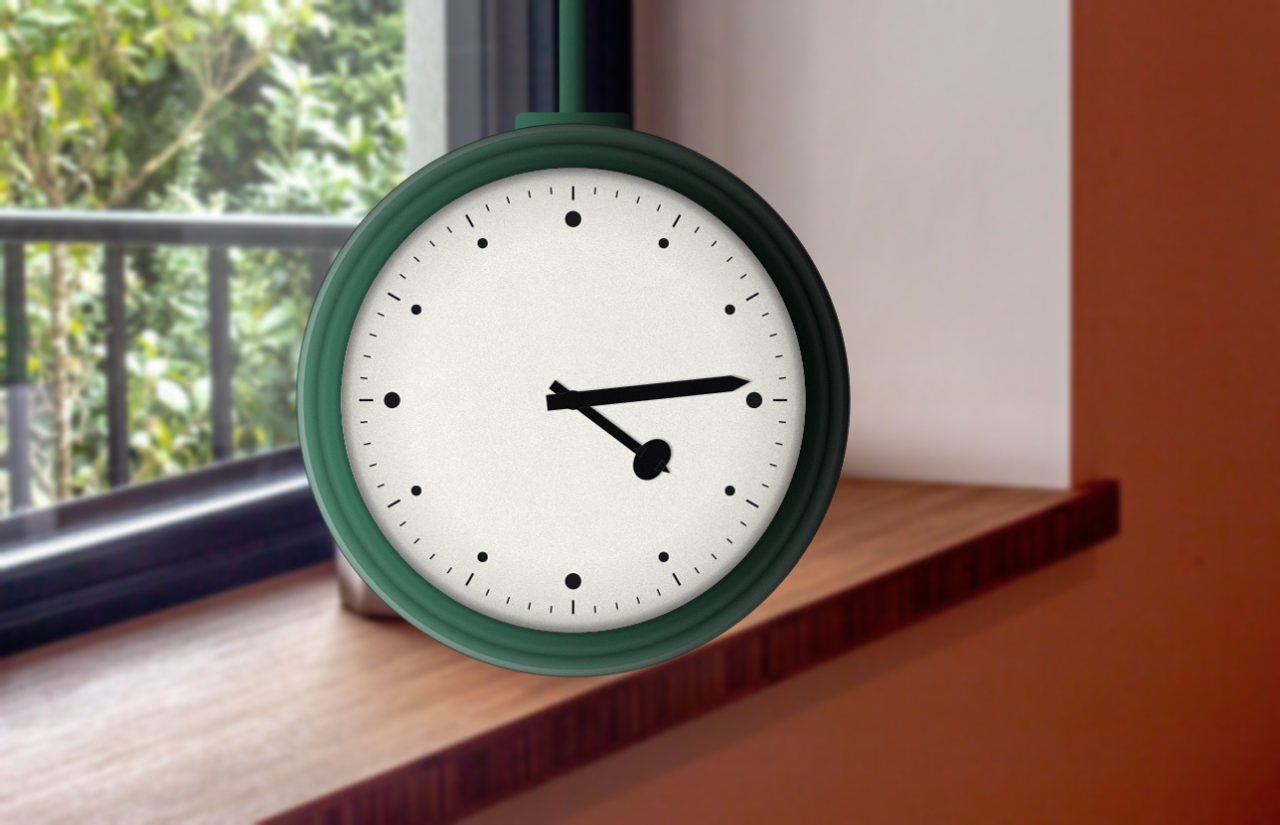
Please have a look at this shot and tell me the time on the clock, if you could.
4:14
